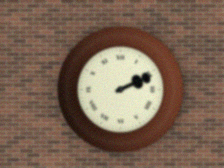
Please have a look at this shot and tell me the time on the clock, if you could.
2:11
